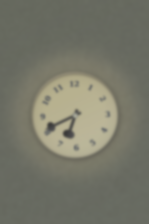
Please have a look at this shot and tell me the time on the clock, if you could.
6:41
